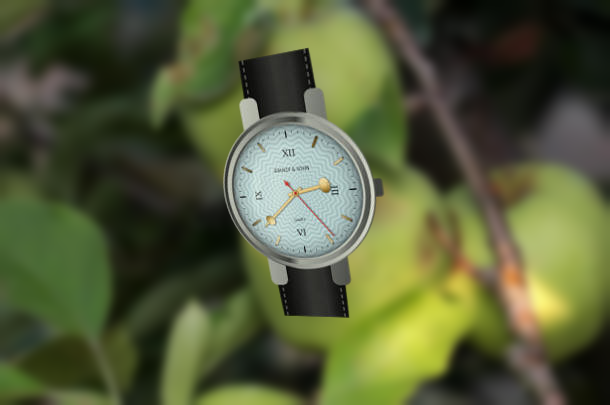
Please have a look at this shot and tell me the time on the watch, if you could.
2:38:24
